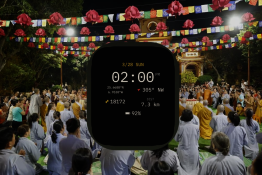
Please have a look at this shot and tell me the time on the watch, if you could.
2:00
